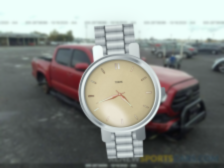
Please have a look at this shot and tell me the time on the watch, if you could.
4:42
